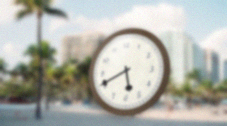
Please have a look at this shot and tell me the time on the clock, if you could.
5:41
